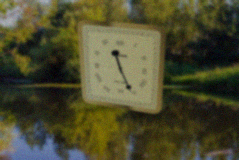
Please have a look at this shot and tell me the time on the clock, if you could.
11:26
